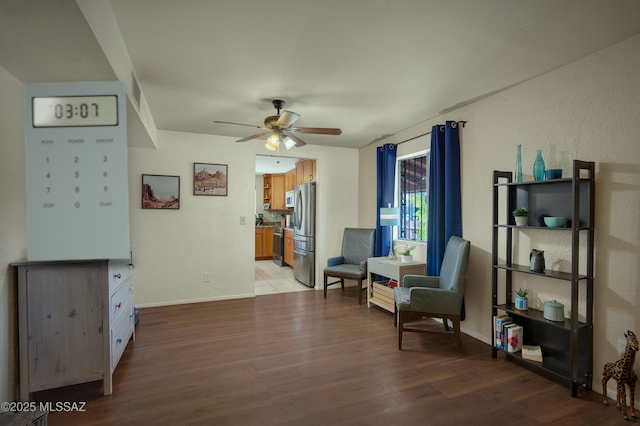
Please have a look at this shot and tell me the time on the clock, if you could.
3:07
